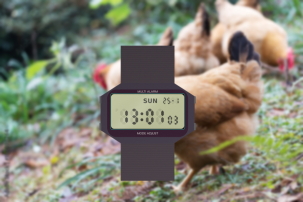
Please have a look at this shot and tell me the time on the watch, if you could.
13:01:03
